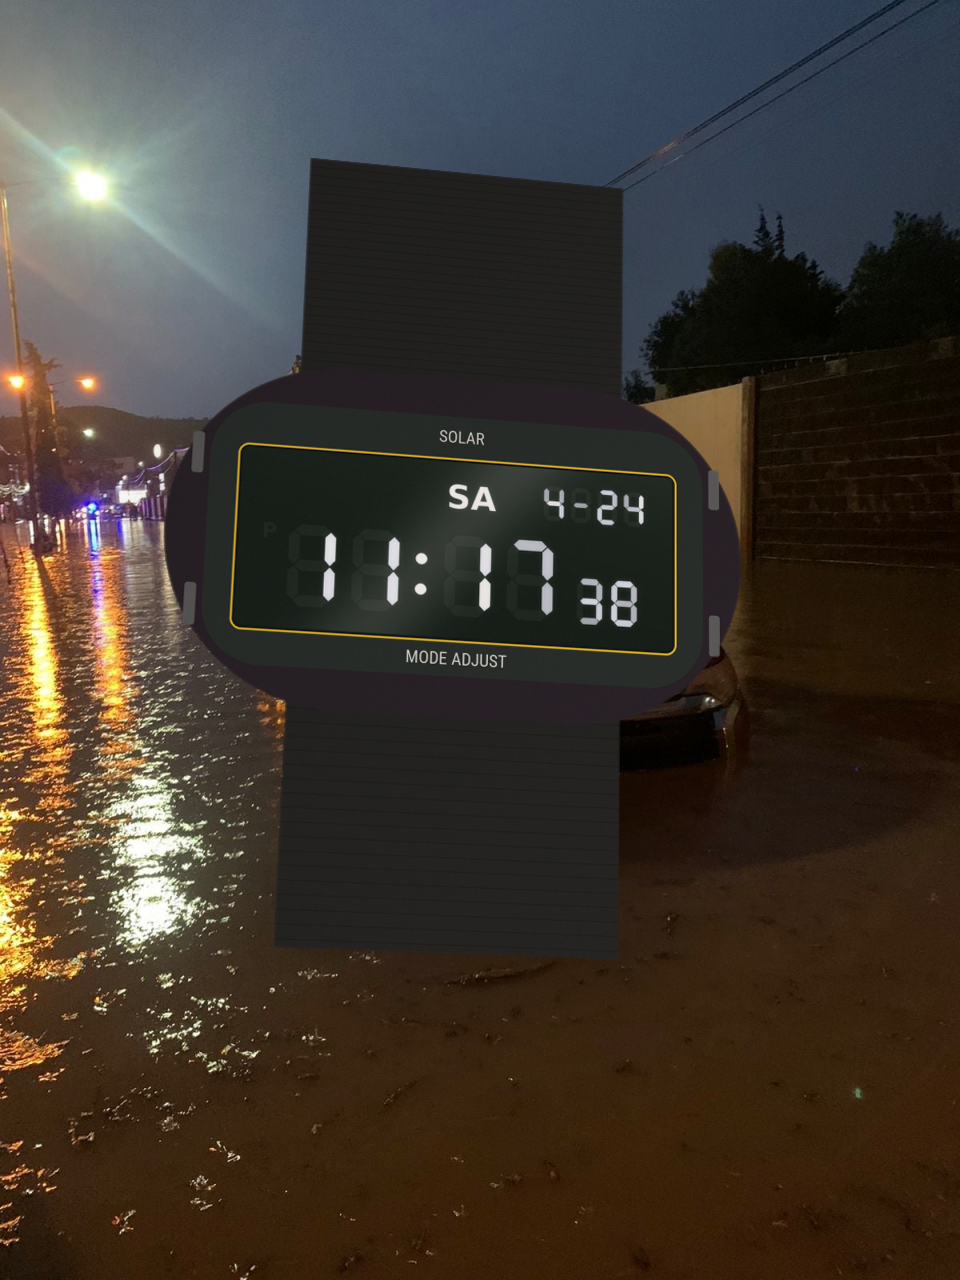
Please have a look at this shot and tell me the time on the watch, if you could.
11:17:38
